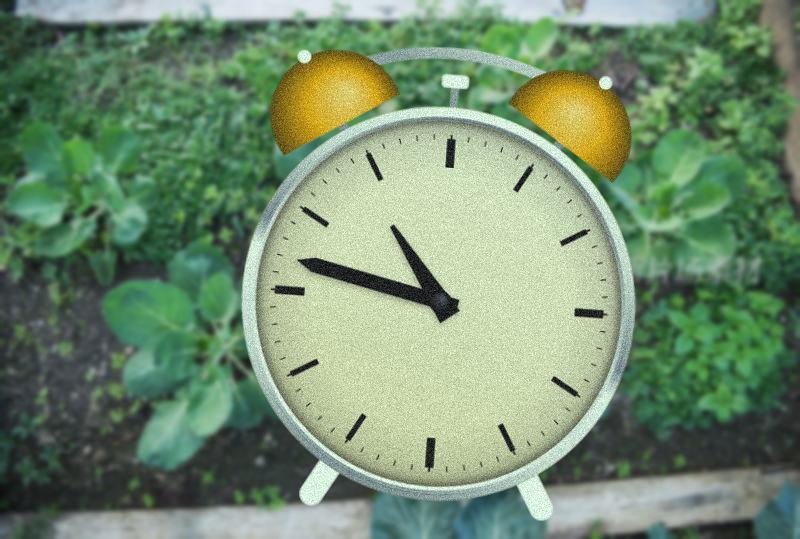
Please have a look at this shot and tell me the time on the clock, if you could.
10:47
